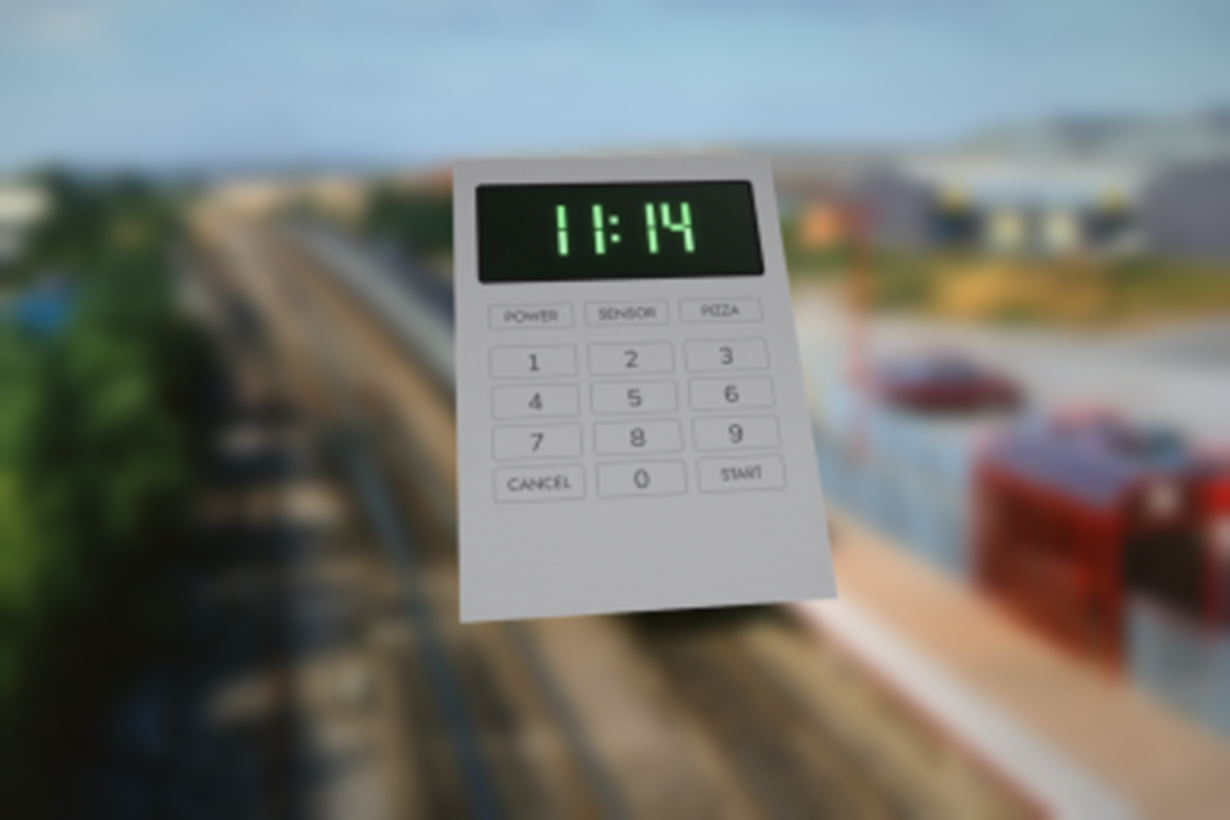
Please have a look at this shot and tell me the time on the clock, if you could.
11:14
